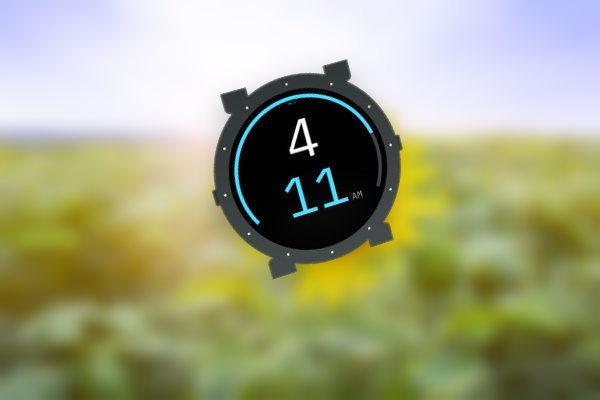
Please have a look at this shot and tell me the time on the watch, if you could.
4:11
